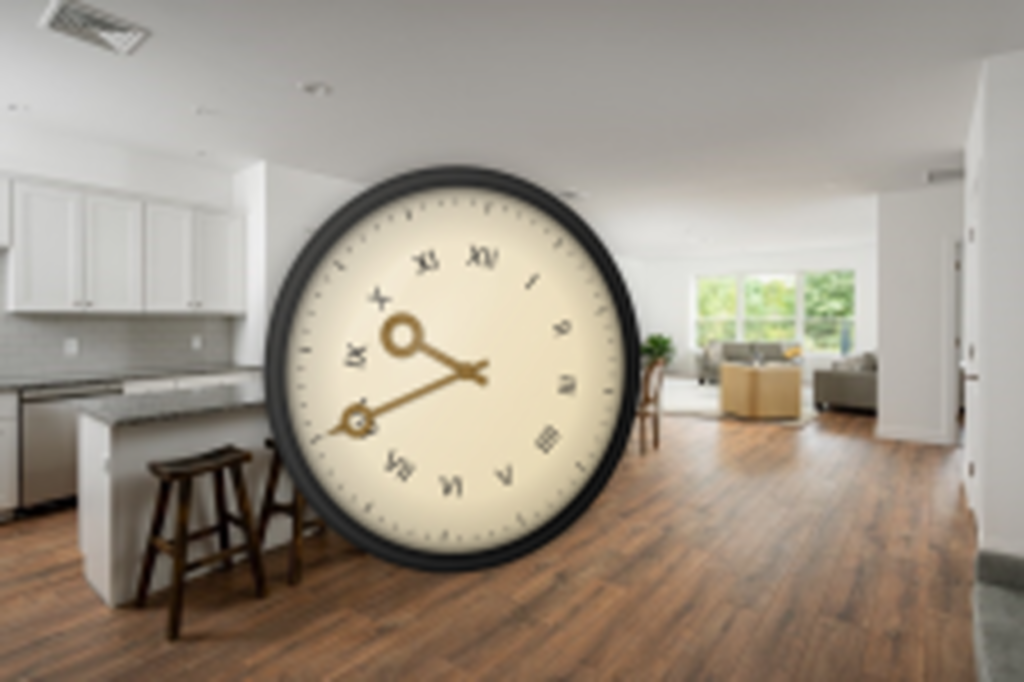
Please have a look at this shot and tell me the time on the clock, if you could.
9:40
